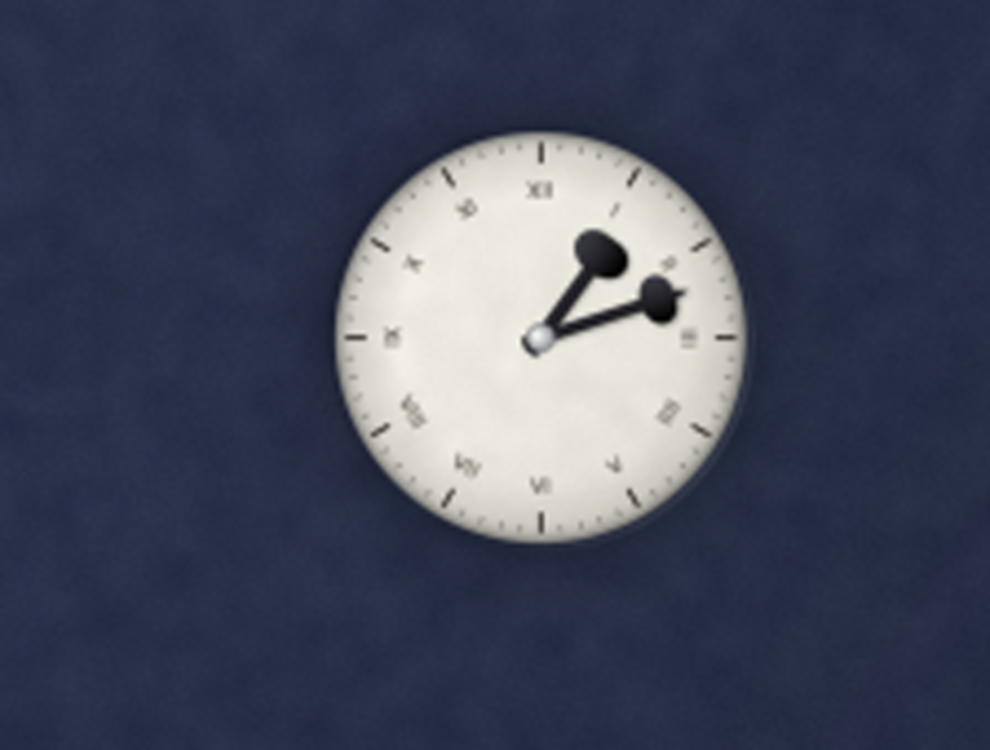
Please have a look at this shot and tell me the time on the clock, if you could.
1:12
